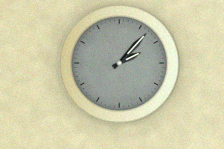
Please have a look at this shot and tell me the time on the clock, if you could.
2:07
